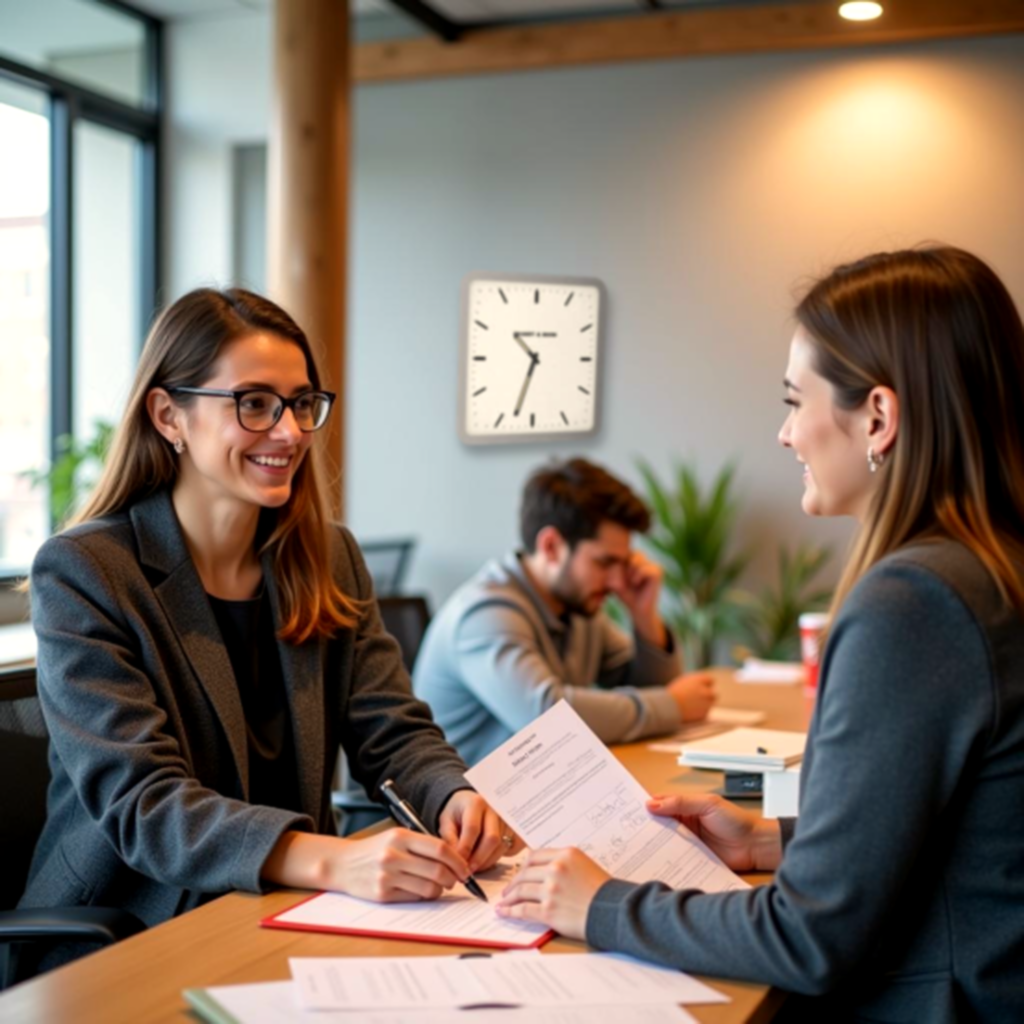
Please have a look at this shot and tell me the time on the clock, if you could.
10:33
